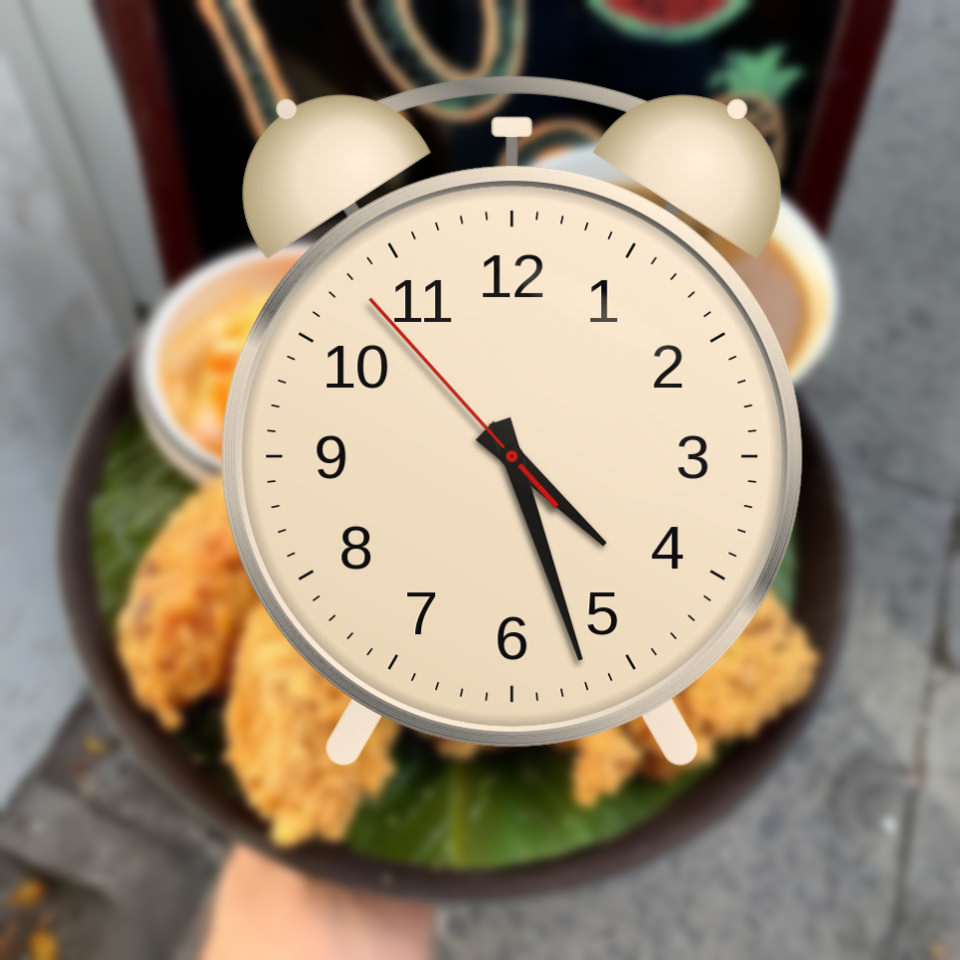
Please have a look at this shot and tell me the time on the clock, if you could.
4:26:53
